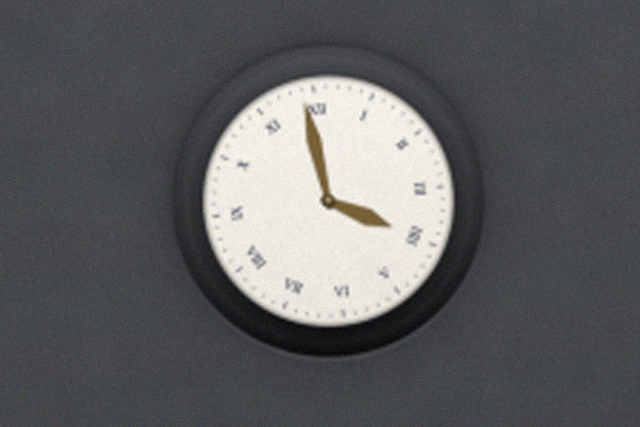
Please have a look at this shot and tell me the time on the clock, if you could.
3:59
